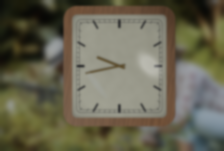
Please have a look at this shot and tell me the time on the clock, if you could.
9:43
